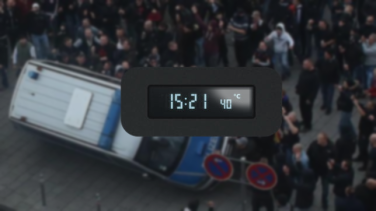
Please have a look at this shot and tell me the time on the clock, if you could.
15:21
